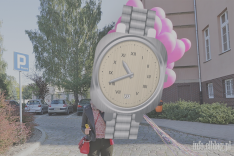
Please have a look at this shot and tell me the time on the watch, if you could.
10:41
